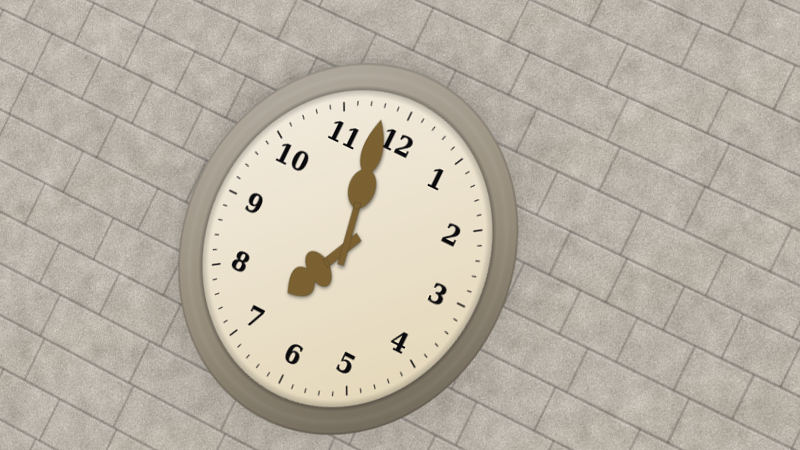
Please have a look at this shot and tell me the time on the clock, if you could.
6:58
